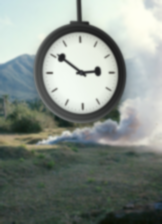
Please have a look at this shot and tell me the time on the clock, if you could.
2:51
